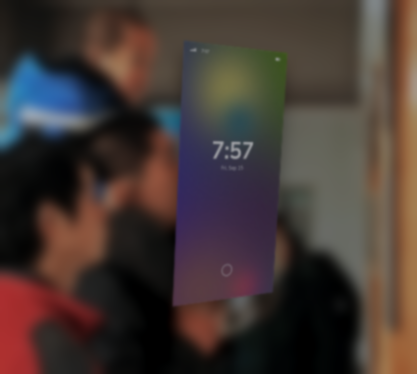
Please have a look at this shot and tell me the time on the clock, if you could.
7:57
